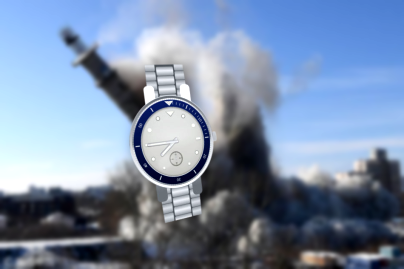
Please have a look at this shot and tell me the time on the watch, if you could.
7:45
